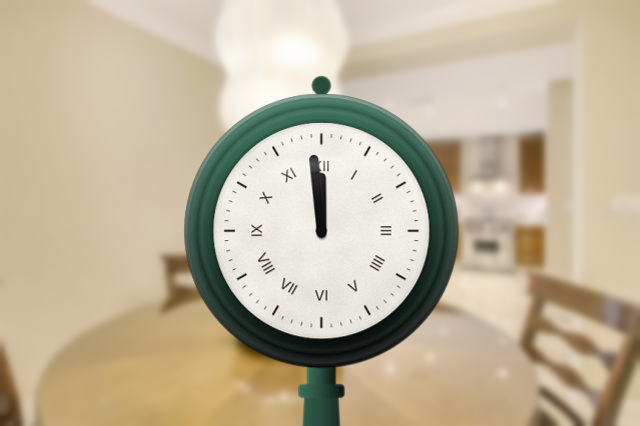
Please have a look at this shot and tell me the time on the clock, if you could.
11:59
